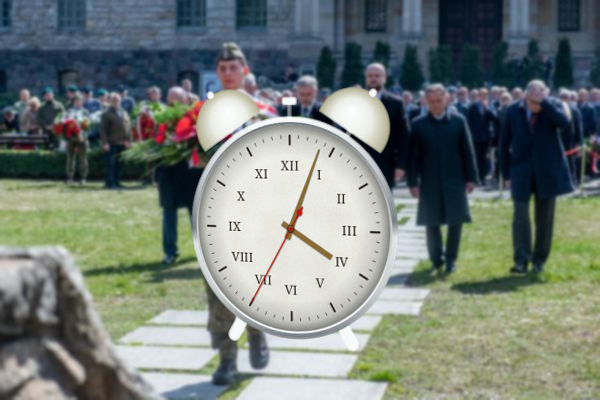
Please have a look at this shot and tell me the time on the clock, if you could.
4:03:35
